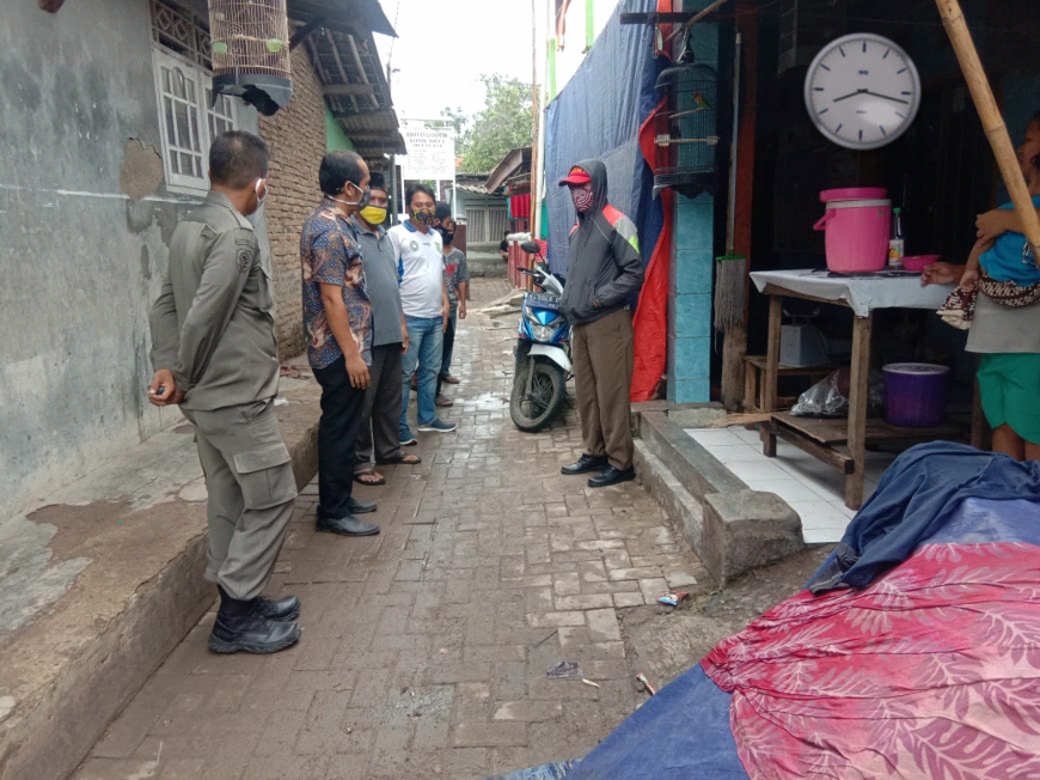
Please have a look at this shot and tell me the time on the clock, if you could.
8:17
